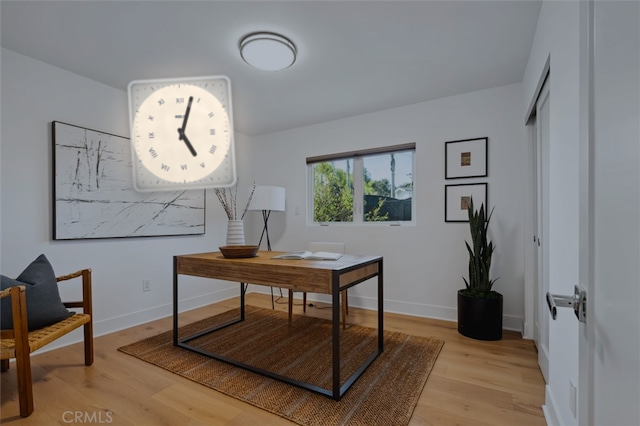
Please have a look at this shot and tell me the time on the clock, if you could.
5:03
